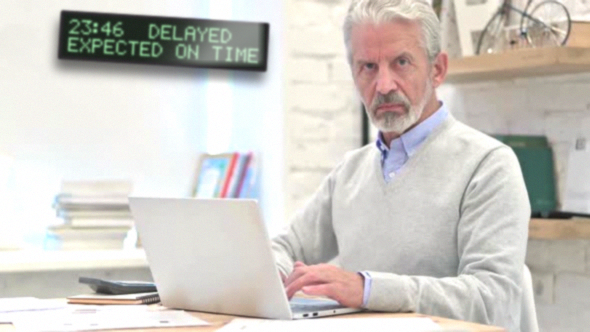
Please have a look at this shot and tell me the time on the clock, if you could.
23:46
